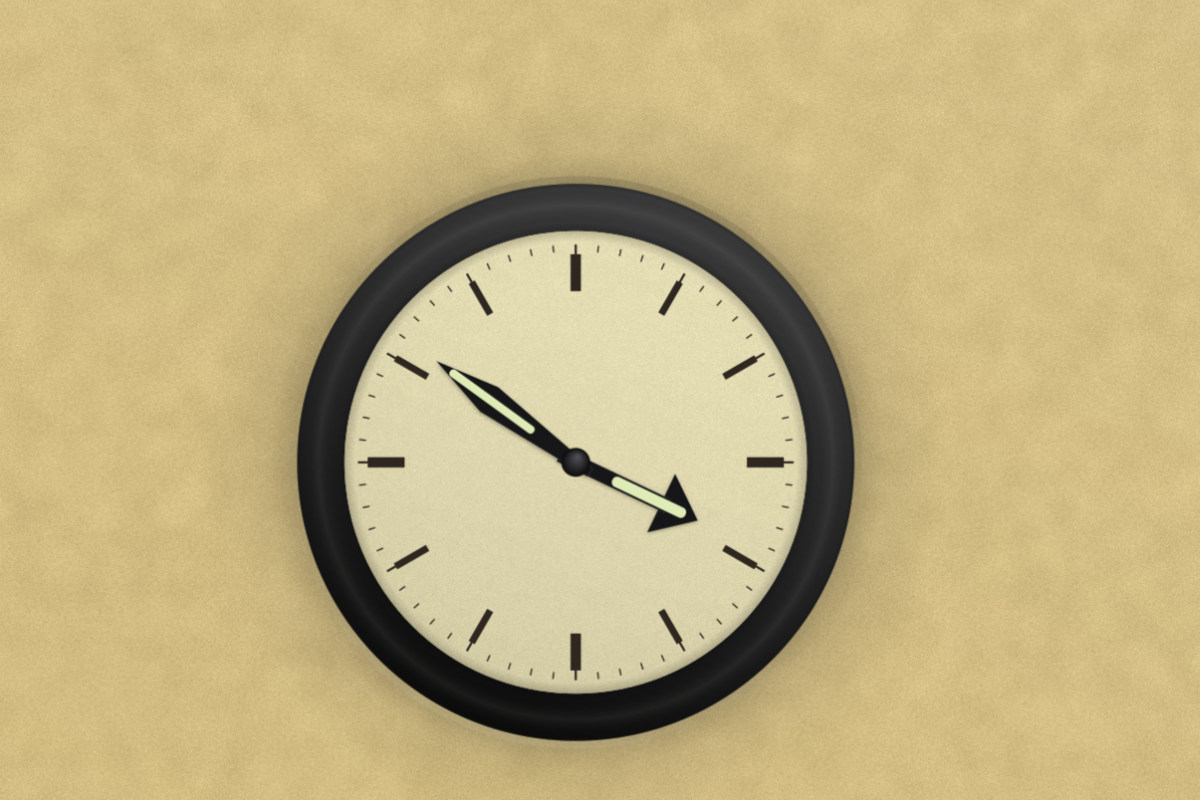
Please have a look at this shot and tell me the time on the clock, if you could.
3:51
